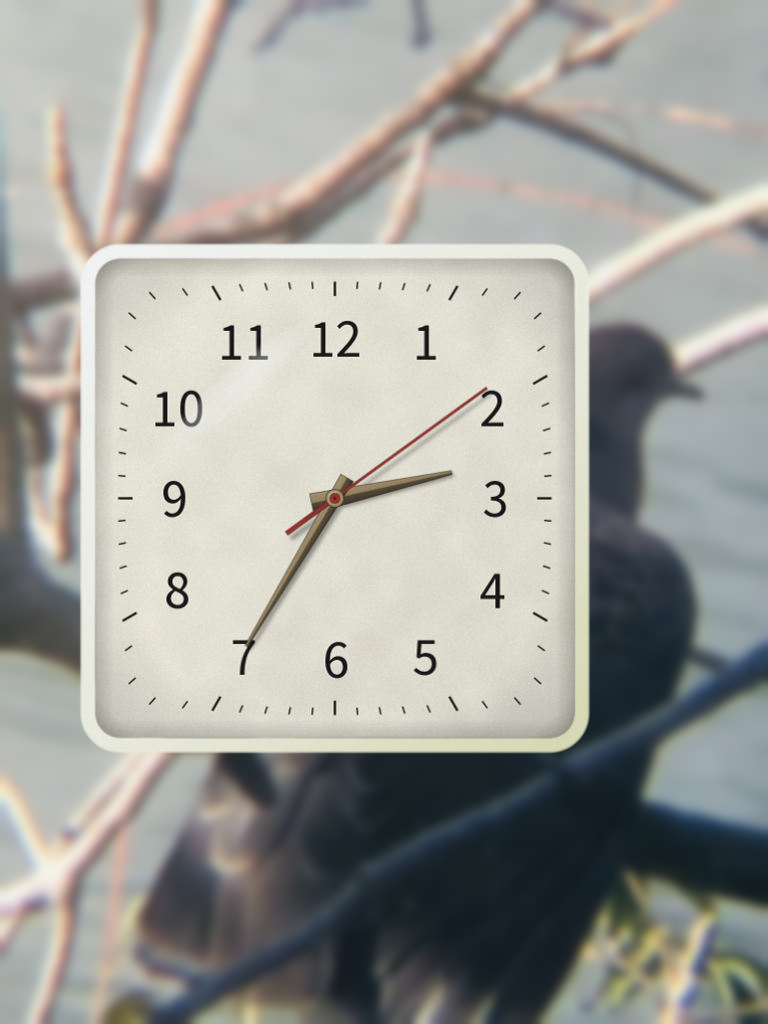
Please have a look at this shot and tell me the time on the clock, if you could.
2:35:09
